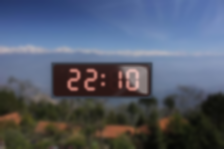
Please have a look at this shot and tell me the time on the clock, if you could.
22:10
